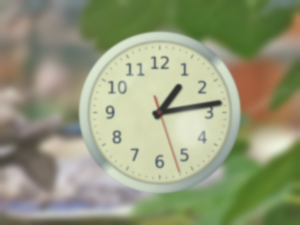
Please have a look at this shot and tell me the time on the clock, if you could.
1:13:27
